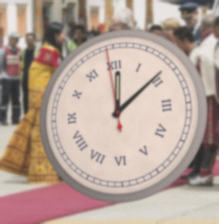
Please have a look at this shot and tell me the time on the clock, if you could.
12:08:59
